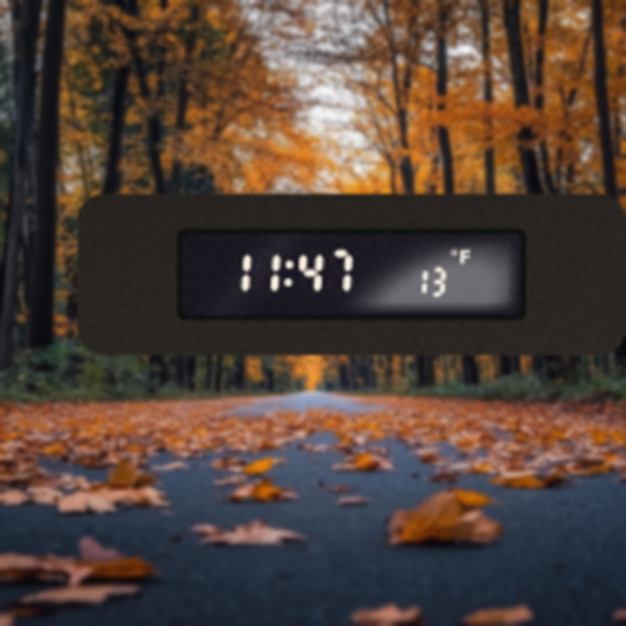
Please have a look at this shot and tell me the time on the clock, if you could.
11:47
